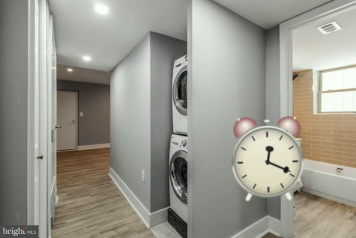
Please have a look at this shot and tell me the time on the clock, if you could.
12:19
